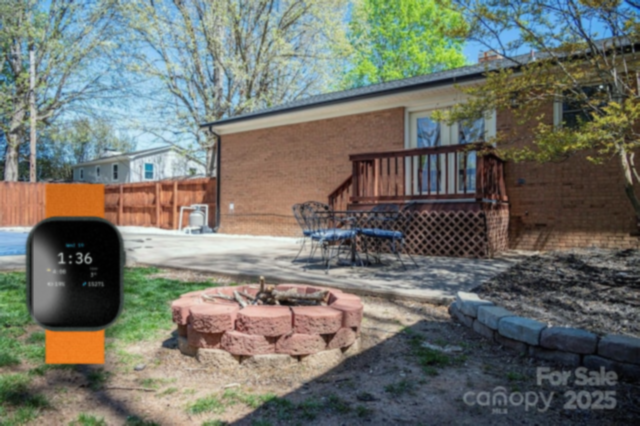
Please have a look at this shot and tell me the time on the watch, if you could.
1:36
